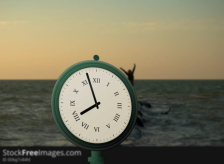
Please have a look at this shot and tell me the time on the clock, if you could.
7:57
